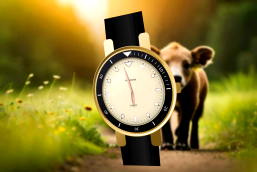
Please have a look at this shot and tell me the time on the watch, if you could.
5:58
